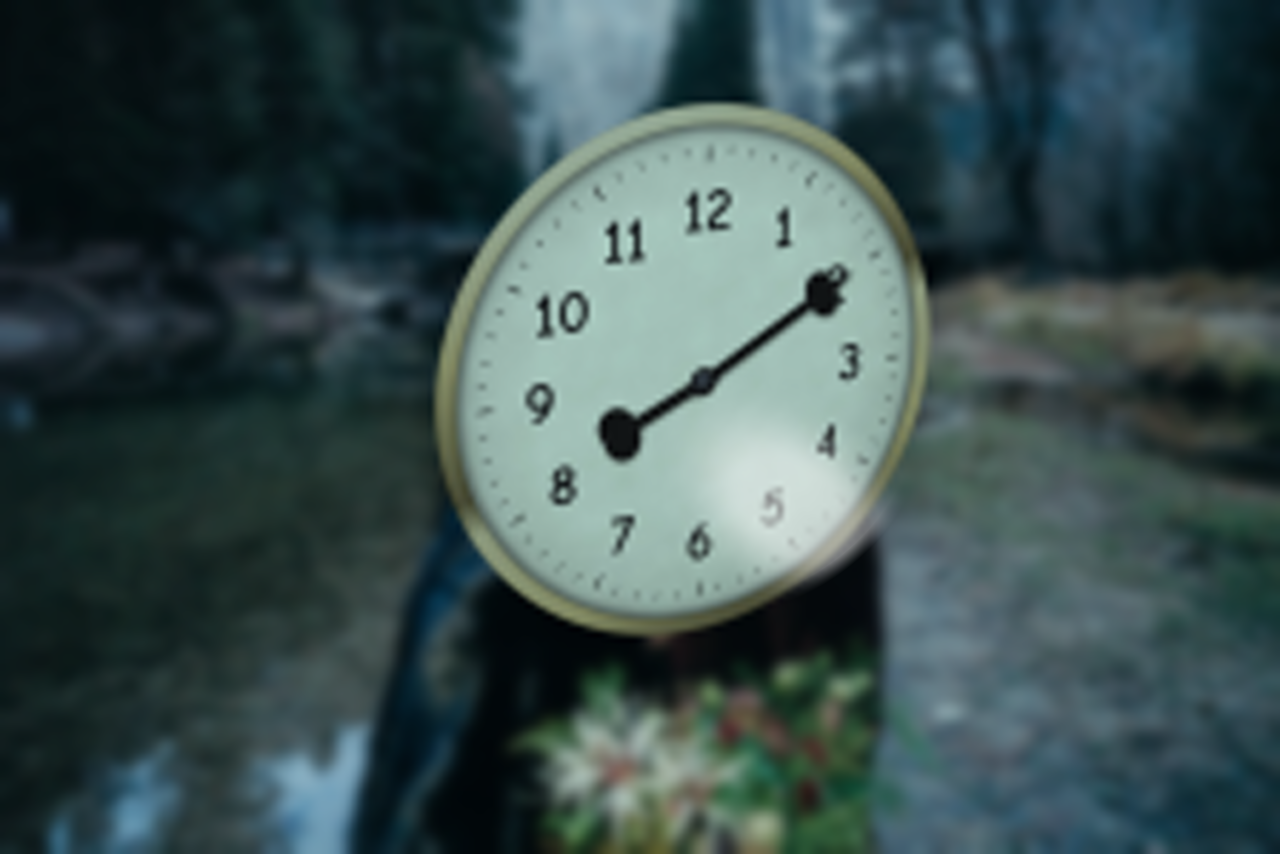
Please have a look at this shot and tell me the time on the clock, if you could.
8:10
